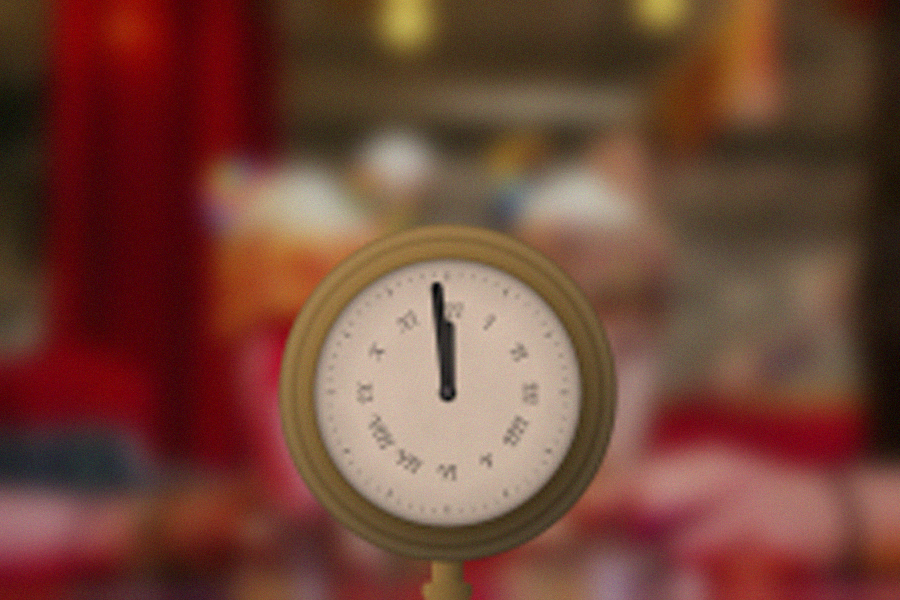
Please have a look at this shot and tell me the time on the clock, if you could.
11:59
